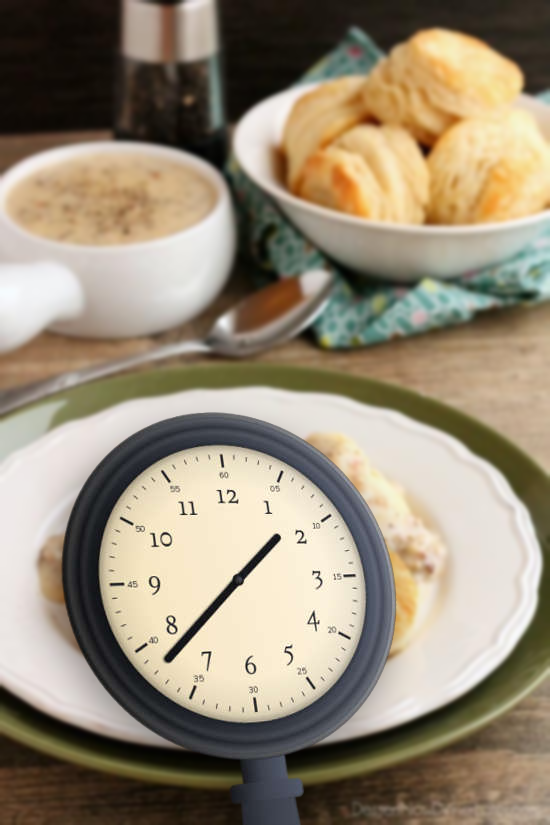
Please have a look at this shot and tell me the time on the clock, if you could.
1:38
